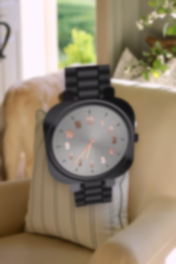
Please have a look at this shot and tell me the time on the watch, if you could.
6:37
